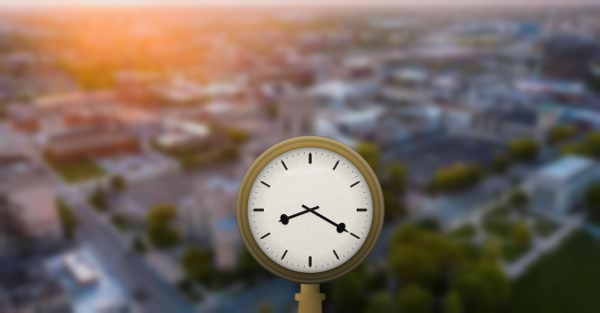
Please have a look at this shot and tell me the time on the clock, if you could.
8:20
